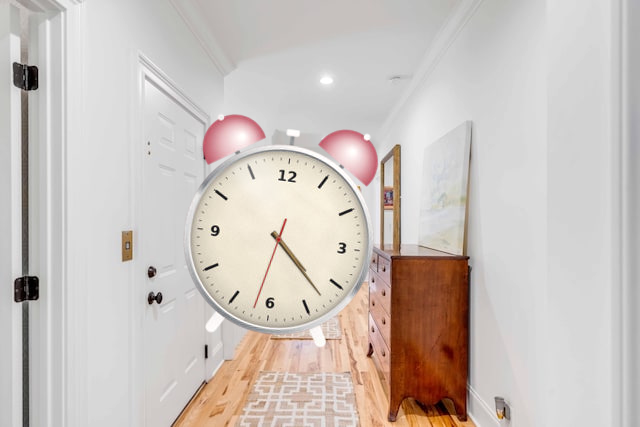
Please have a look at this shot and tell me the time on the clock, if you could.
4:22:32
